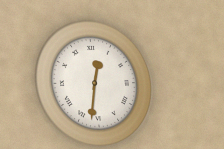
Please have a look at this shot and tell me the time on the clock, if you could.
12:32
